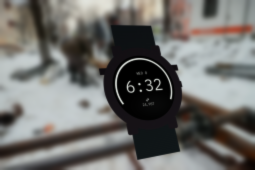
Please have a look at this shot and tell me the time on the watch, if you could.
6:32
